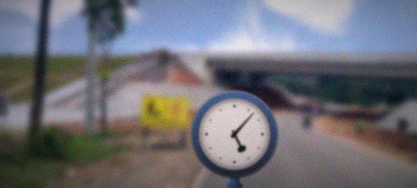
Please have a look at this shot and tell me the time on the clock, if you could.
5:07
